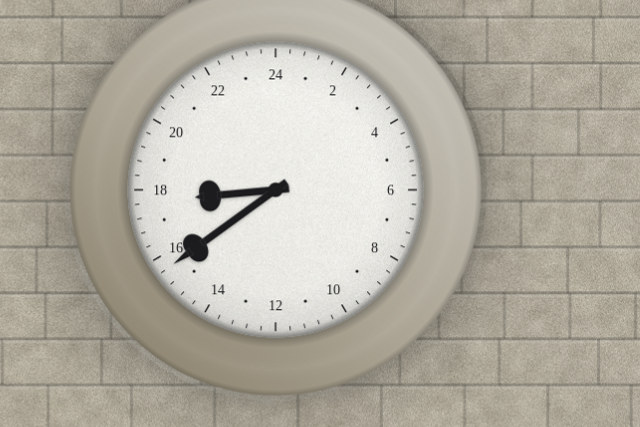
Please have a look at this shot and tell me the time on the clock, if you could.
17:39
